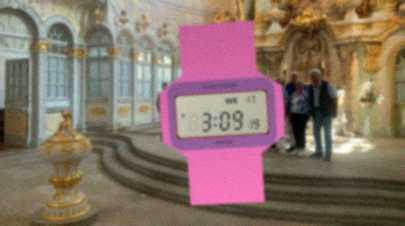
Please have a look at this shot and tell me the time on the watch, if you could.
3:09
